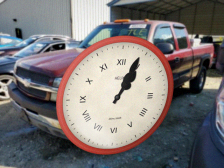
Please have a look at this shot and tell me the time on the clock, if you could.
1:04
